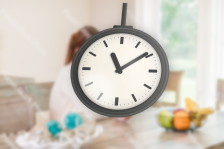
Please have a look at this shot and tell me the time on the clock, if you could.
11:09
